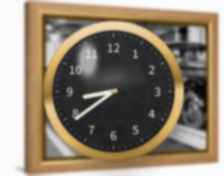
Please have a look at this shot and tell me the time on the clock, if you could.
8:39
